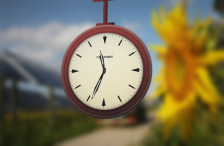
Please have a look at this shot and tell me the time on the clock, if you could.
11:34
